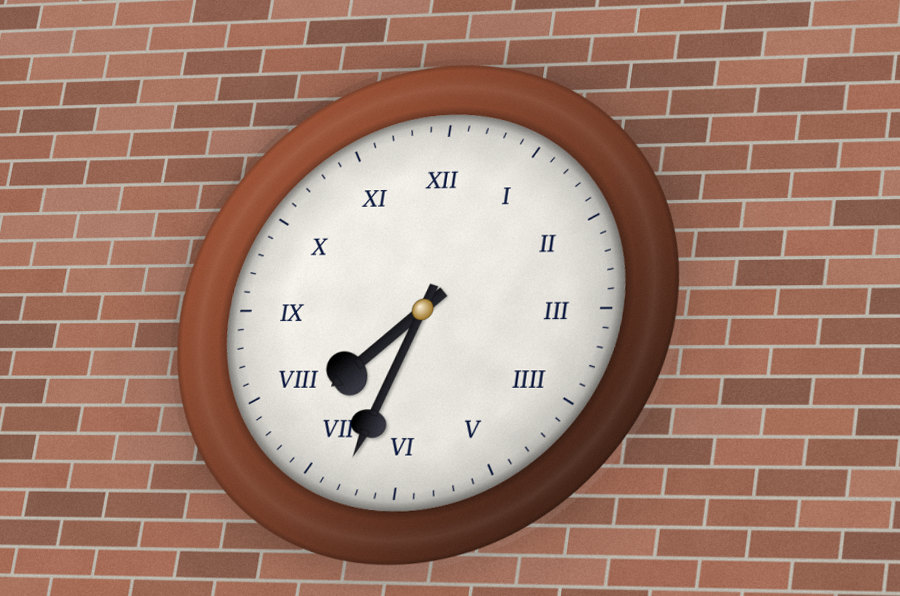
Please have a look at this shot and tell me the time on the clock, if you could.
7:33
